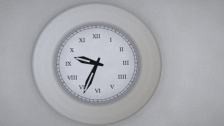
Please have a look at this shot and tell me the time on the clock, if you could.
9:34
